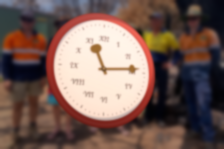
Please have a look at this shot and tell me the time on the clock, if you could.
11:14
